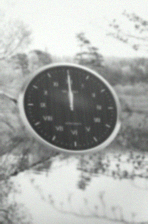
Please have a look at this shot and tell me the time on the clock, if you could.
12:00
